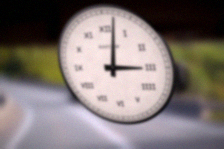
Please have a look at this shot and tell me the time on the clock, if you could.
3:02
